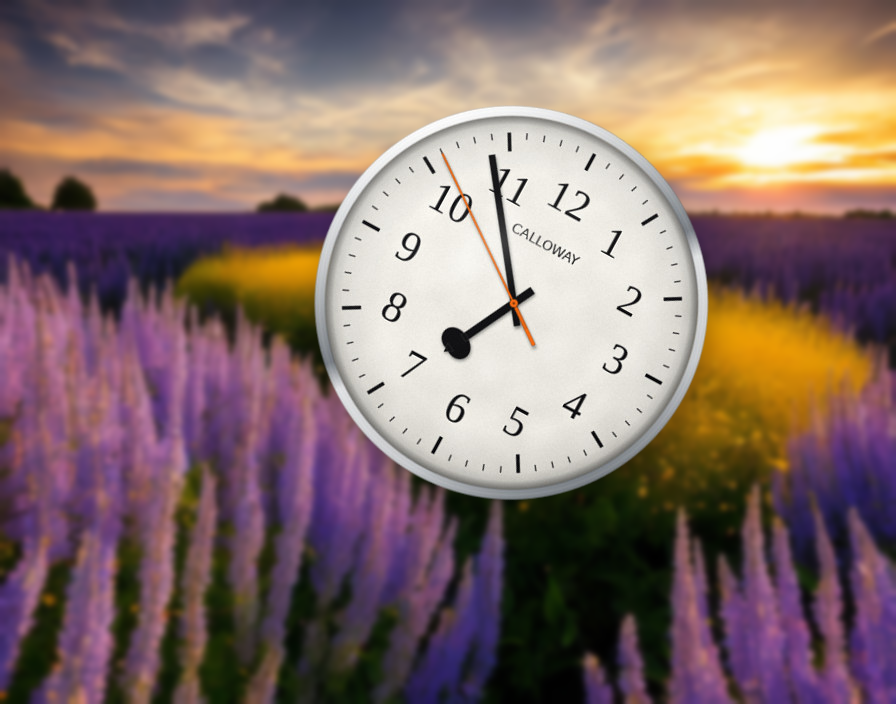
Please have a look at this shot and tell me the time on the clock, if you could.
6:53:51
